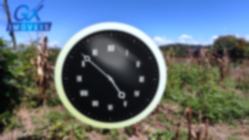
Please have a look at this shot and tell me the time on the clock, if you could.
4:52
